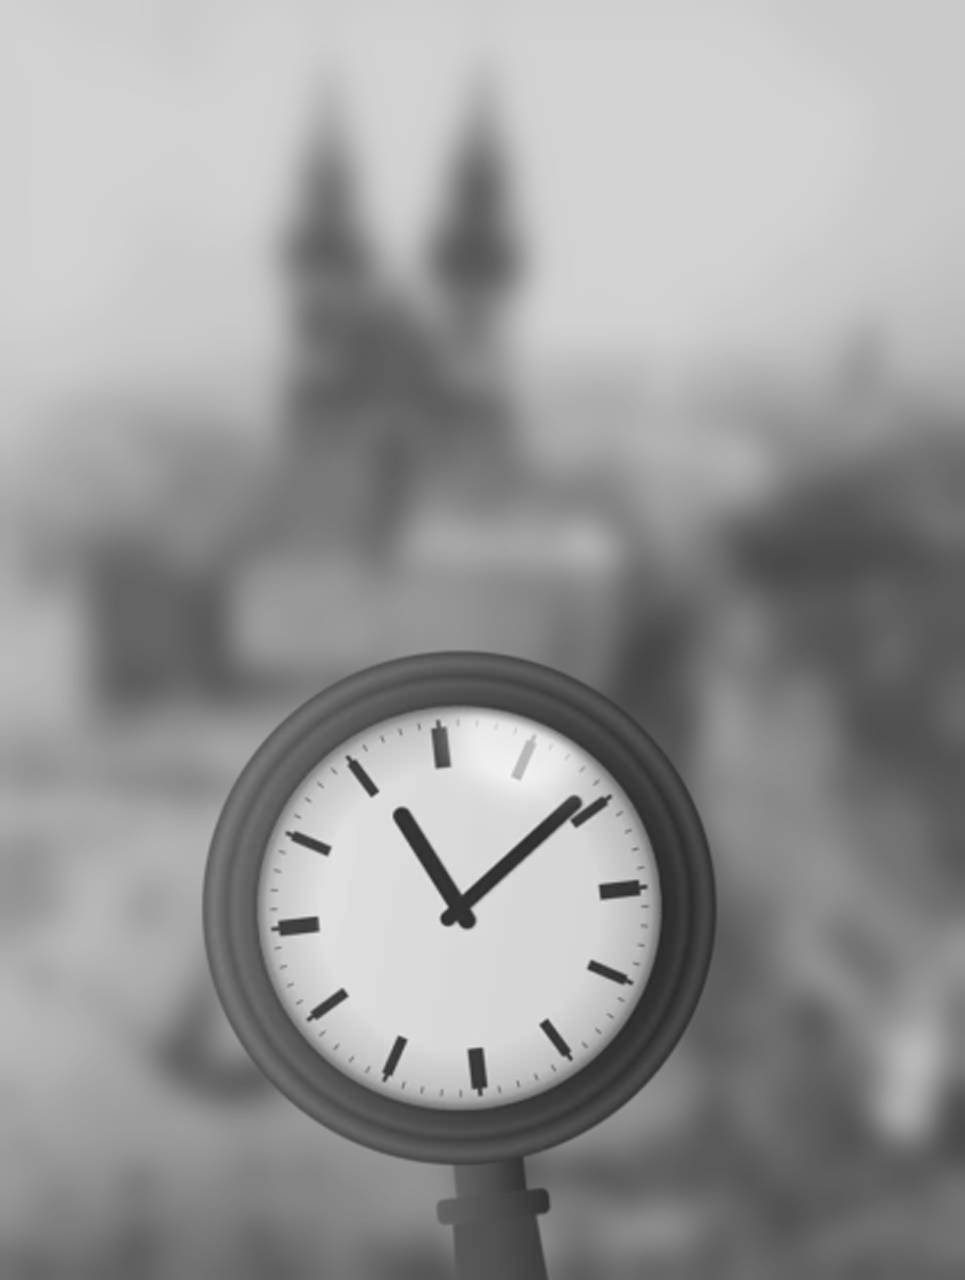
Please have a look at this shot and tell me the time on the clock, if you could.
11:09
